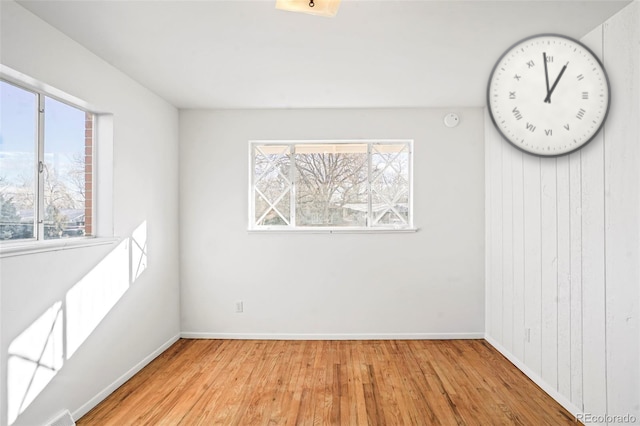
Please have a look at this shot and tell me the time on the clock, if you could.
12:59
